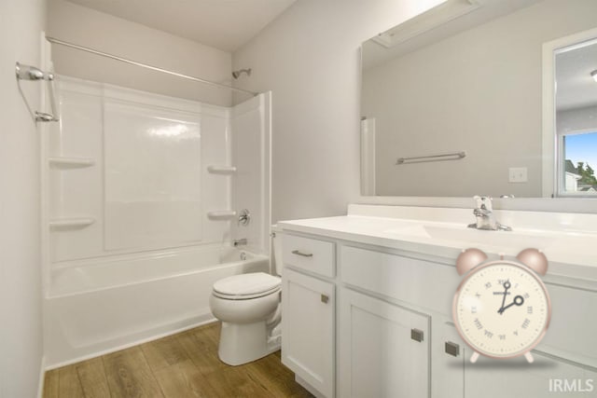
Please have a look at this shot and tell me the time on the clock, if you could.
2:02
